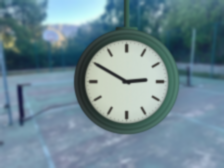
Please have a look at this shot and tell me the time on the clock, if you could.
2:50
